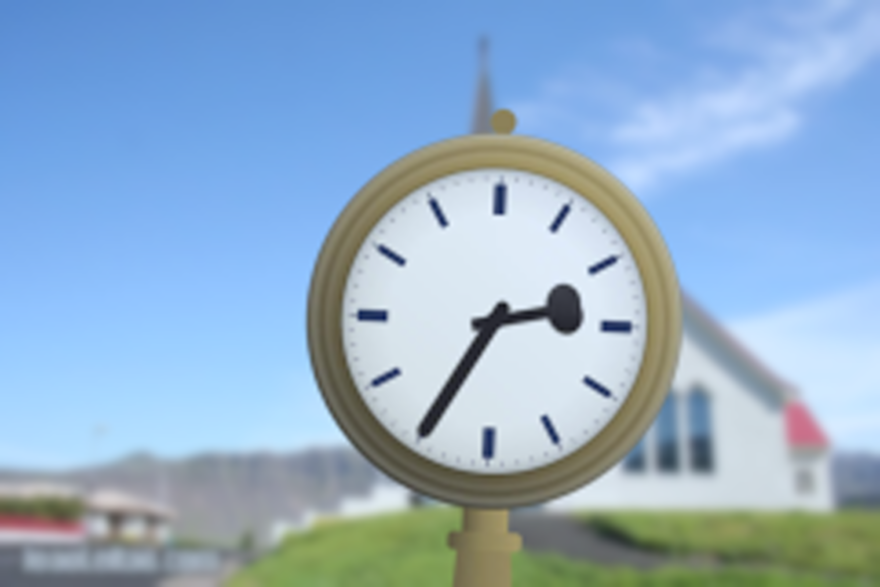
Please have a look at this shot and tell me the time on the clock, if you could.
2:35
